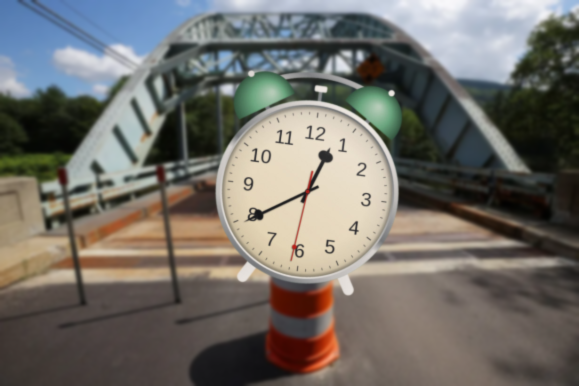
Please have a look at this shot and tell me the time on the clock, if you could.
12:39:31
